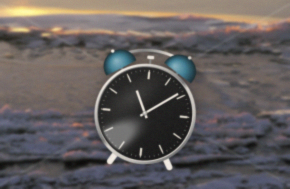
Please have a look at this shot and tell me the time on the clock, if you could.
11:09
